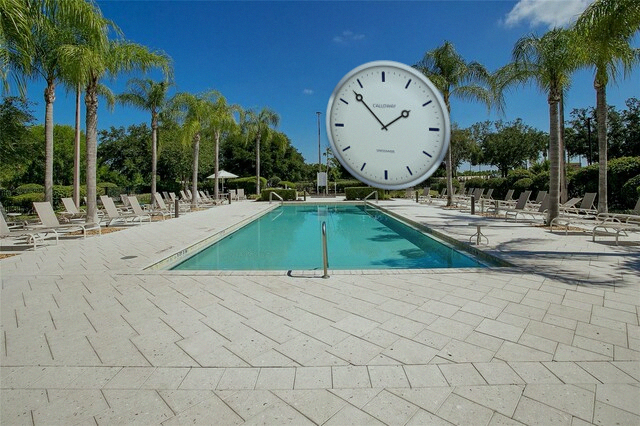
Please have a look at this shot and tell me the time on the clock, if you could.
1:53
